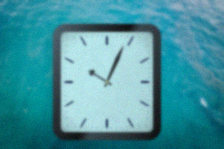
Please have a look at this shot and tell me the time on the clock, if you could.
10:04
